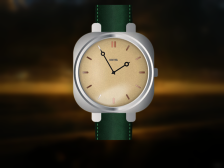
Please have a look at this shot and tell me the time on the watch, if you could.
1:55
